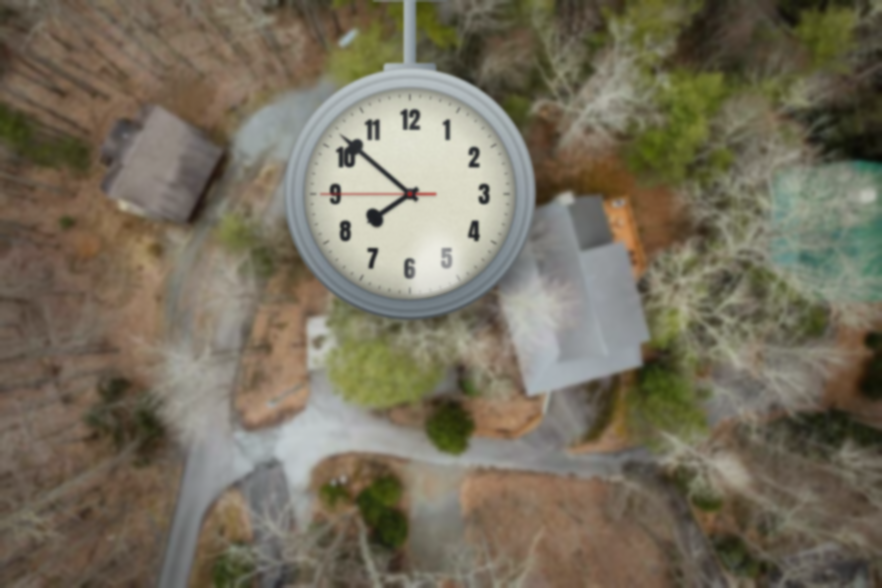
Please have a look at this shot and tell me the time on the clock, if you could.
7:51:45
